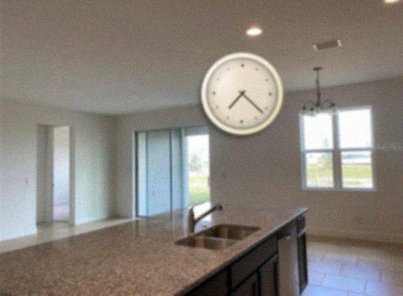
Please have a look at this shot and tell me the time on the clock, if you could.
7:22
